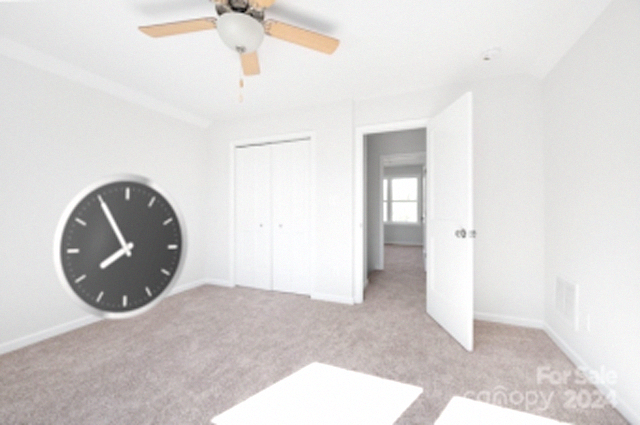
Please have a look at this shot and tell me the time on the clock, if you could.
7:55
